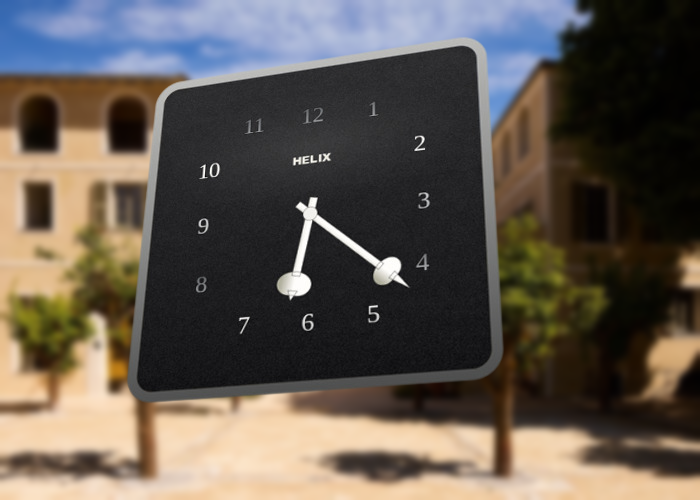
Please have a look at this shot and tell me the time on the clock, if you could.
6:22
